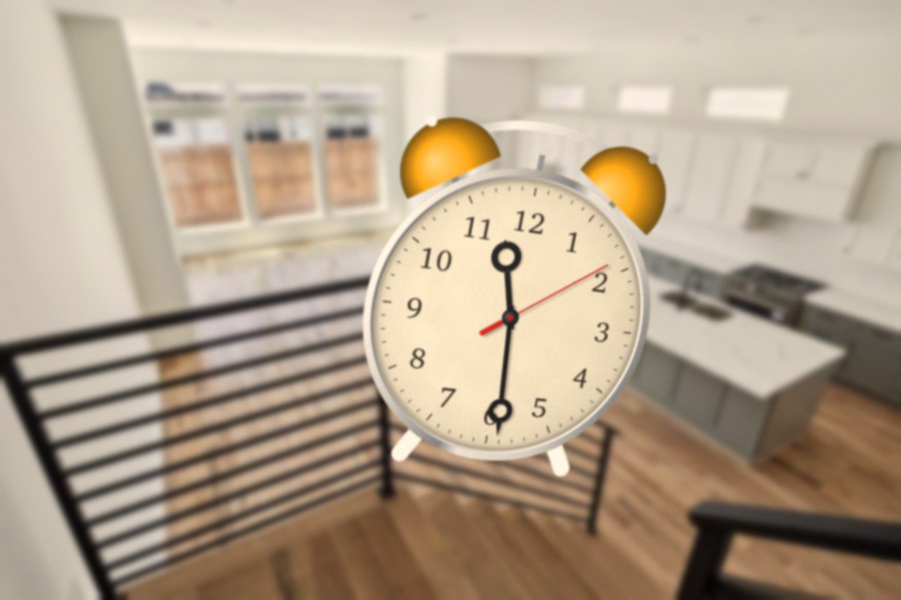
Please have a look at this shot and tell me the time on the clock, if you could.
11:29:09
